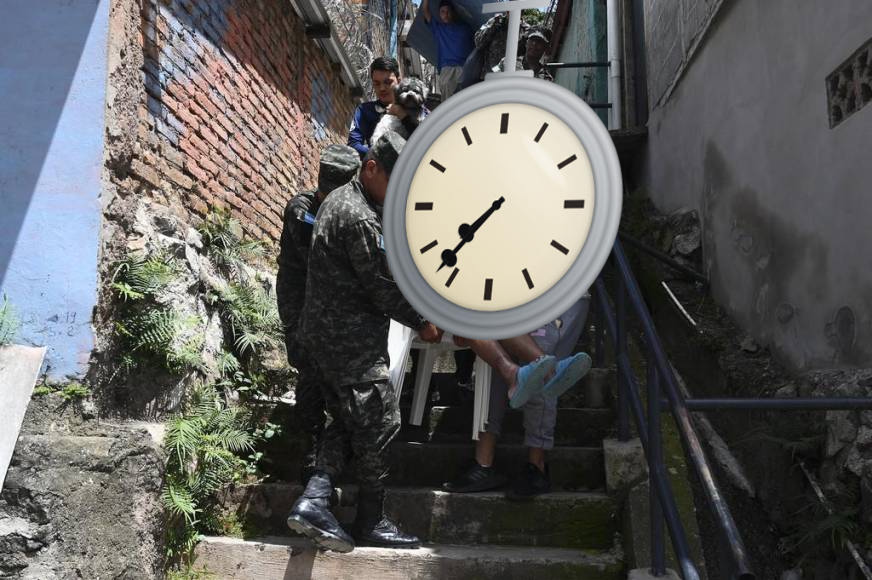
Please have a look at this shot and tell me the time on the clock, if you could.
7:37
